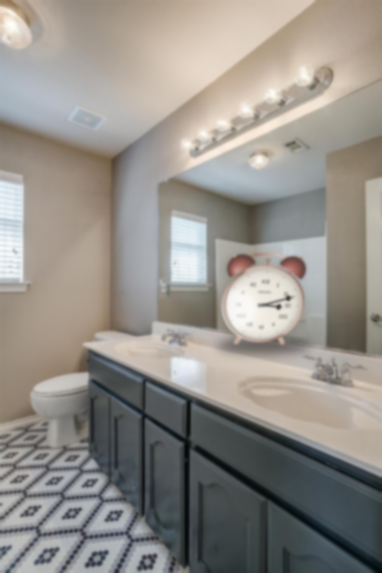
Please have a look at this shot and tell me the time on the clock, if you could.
3:12
